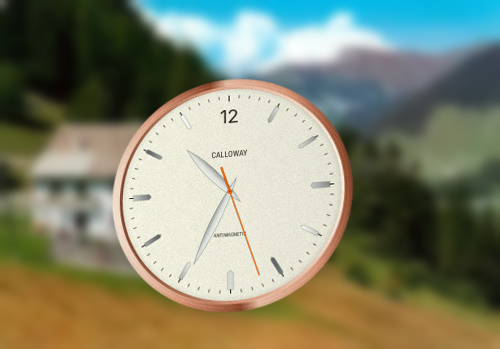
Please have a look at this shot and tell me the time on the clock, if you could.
10:34:27
